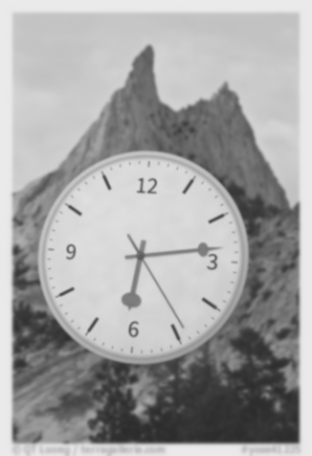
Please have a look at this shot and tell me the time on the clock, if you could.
6:13:24
